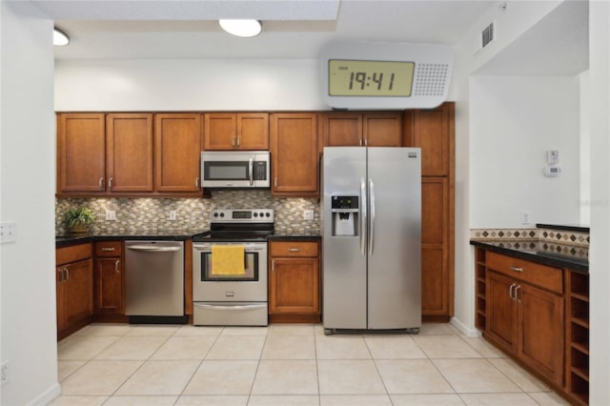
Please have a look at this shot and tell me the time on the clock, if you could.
19:41
